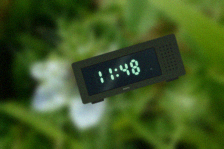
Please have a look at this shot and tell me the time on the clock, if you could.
11:48
